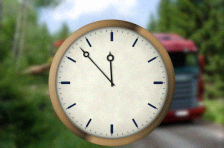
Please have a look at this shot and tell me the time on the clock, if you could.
11:53
